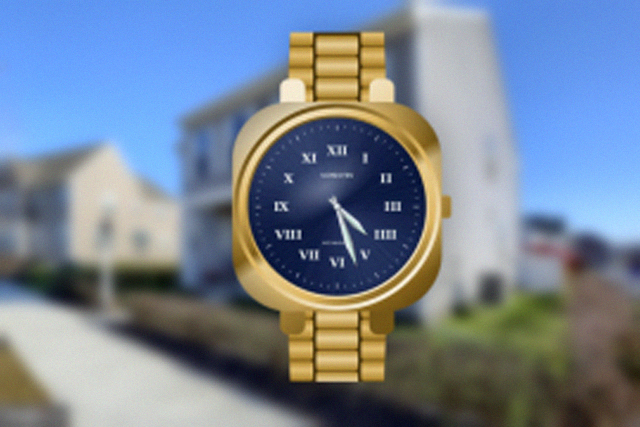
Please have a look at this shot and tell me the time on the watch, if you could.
4:27
